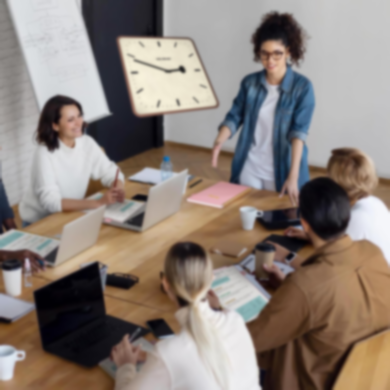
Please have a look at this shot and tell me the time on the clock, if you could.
2:49
